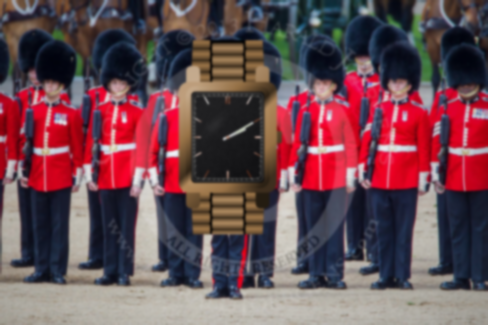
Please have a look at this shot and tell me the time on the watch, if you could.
2:10
